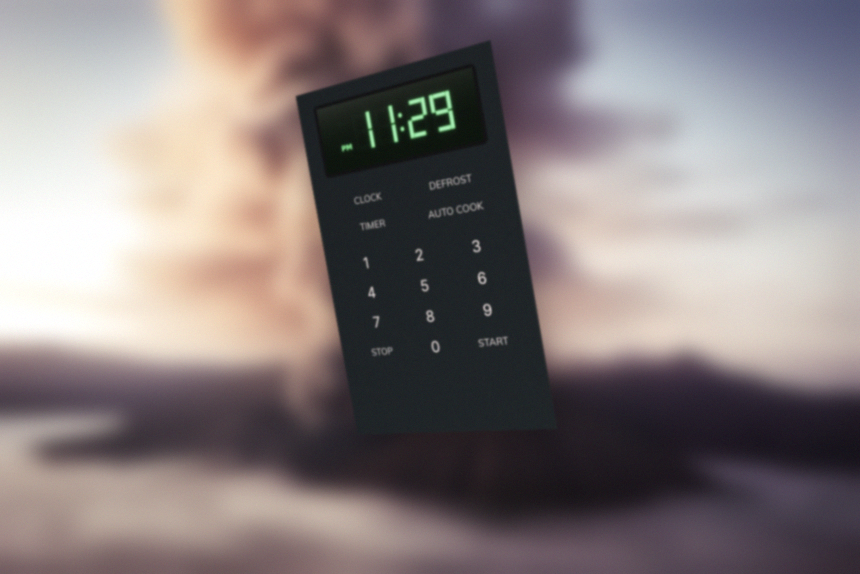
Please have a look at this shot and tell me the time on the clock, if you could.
11:29
